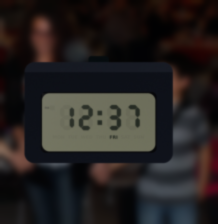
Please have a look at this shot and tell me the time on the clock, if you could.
12:37
